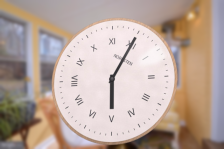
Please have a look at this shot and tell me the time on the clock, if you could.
5:00
